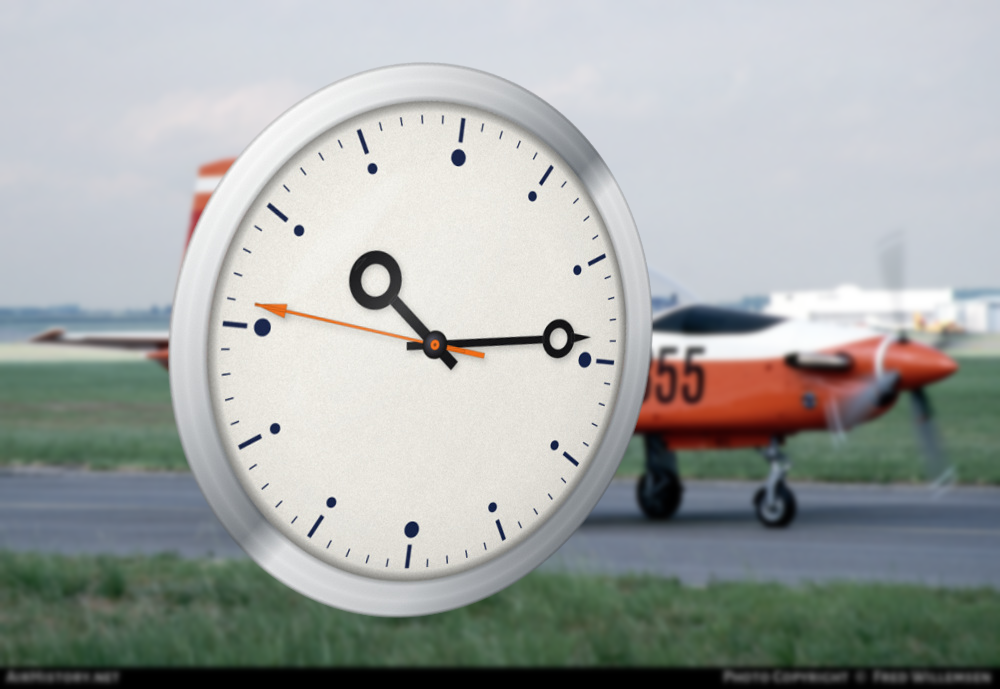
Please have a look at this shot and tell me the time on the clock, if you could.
10:13:46
